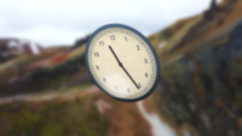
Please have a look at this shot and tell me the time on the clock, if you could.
11:26
